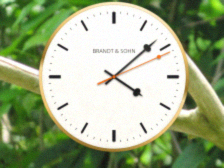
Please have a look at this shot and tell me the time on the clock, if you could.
4:08:11
